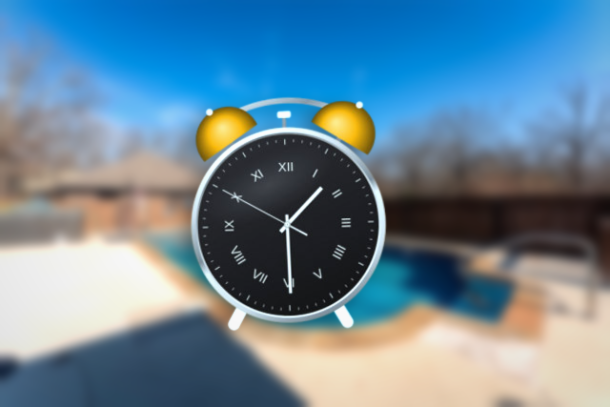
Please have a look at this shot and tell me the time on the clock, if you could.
1:29:50
